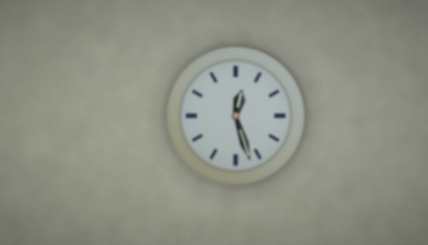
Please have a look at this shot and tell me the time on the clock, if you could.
12:27
